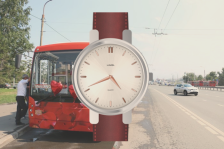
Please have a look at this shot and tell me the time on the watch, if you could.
4:41
